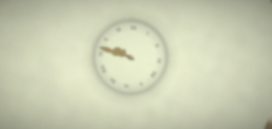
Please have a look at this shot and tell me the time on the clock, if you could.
9:47
